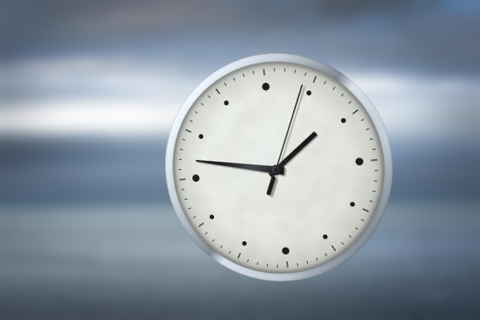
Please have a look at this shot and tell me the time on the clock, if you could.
1:47:04
